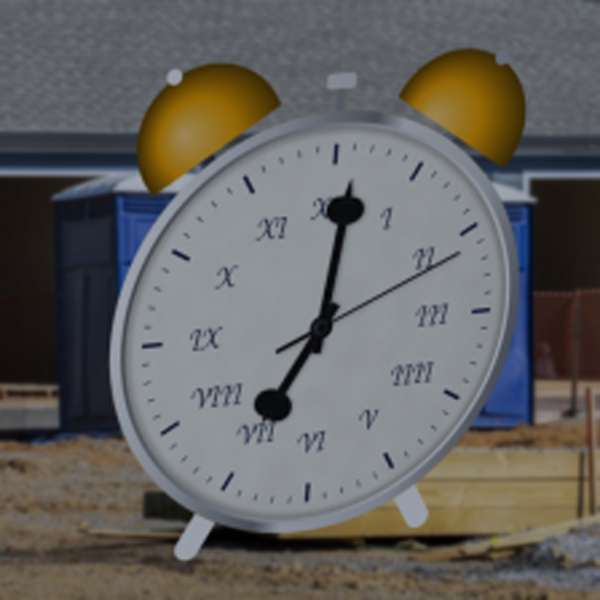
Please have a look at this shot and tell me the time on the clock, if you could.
7:01:11
